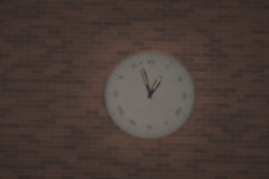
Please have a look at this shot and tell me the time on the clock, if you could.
12:57
